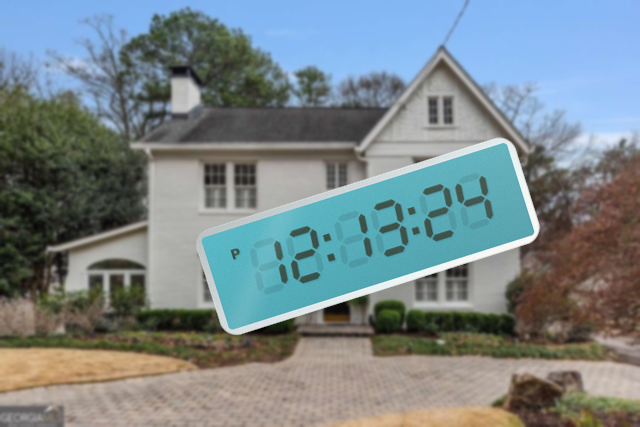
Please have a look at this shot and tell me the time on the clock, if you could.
12:13:24
